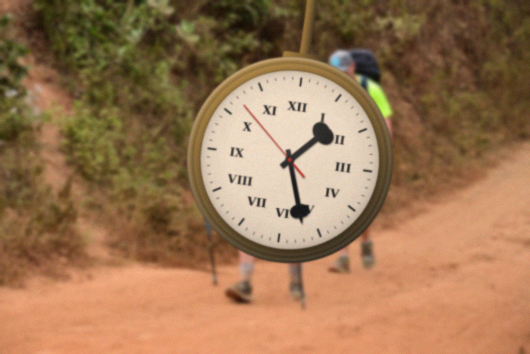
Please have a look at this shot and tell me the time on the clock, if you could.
1:26:52
